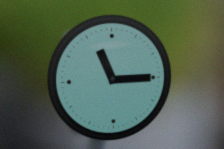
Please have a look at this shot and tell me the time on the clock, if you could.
11:15
